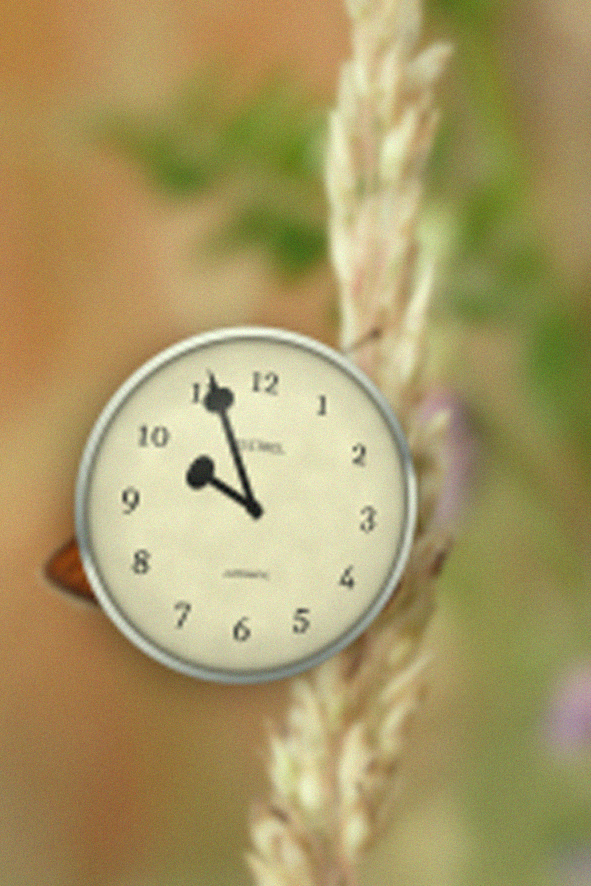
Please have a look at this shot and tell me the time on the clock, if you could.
9:56
